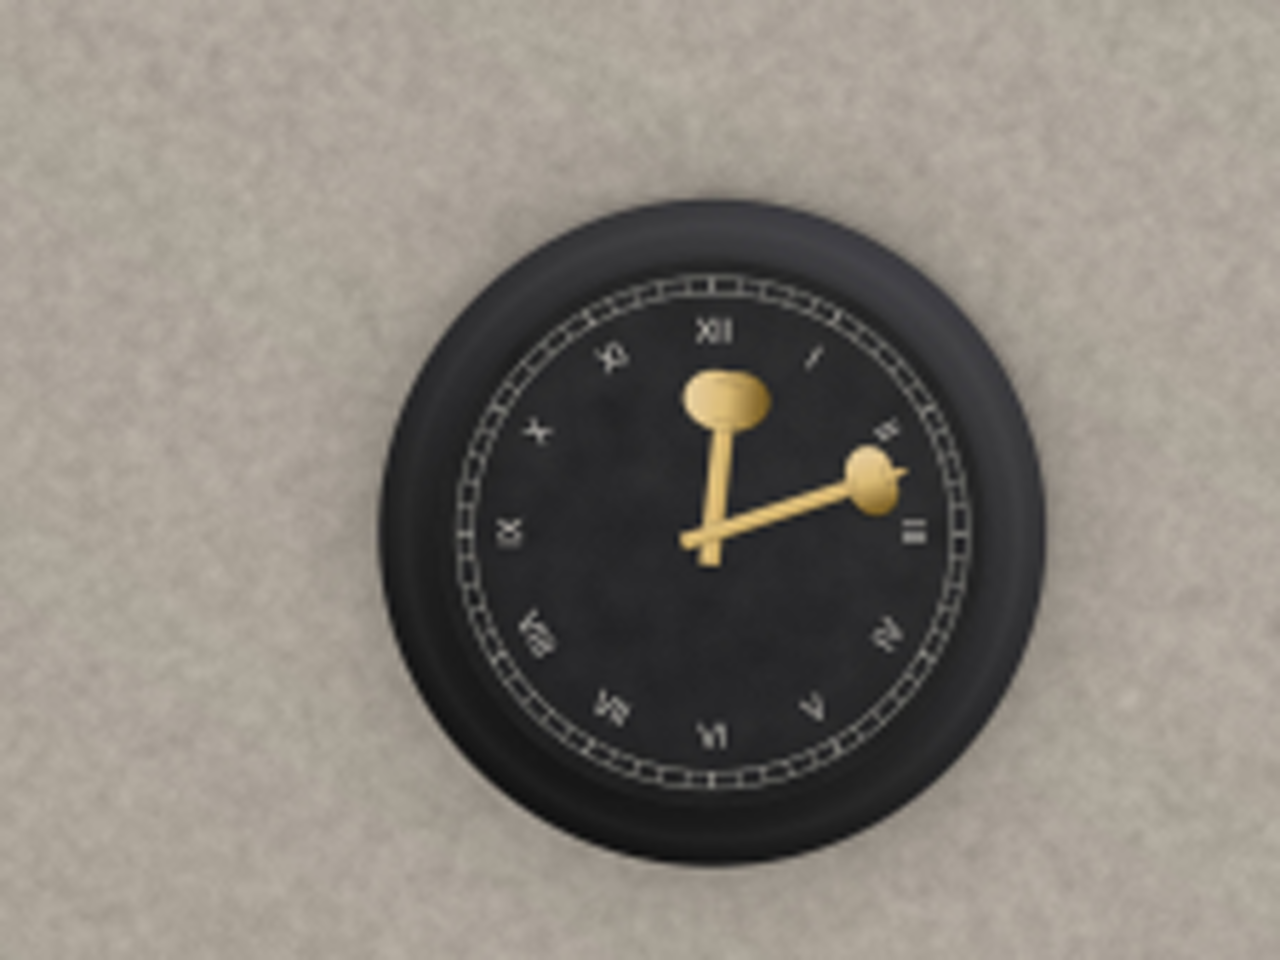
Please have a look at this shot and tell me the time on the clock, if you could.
12:12
